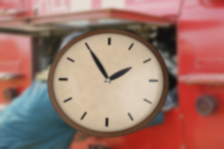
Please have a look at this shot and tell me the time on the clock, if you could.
1:55
